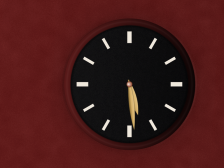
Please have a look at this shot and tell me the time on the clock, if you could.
5:29
